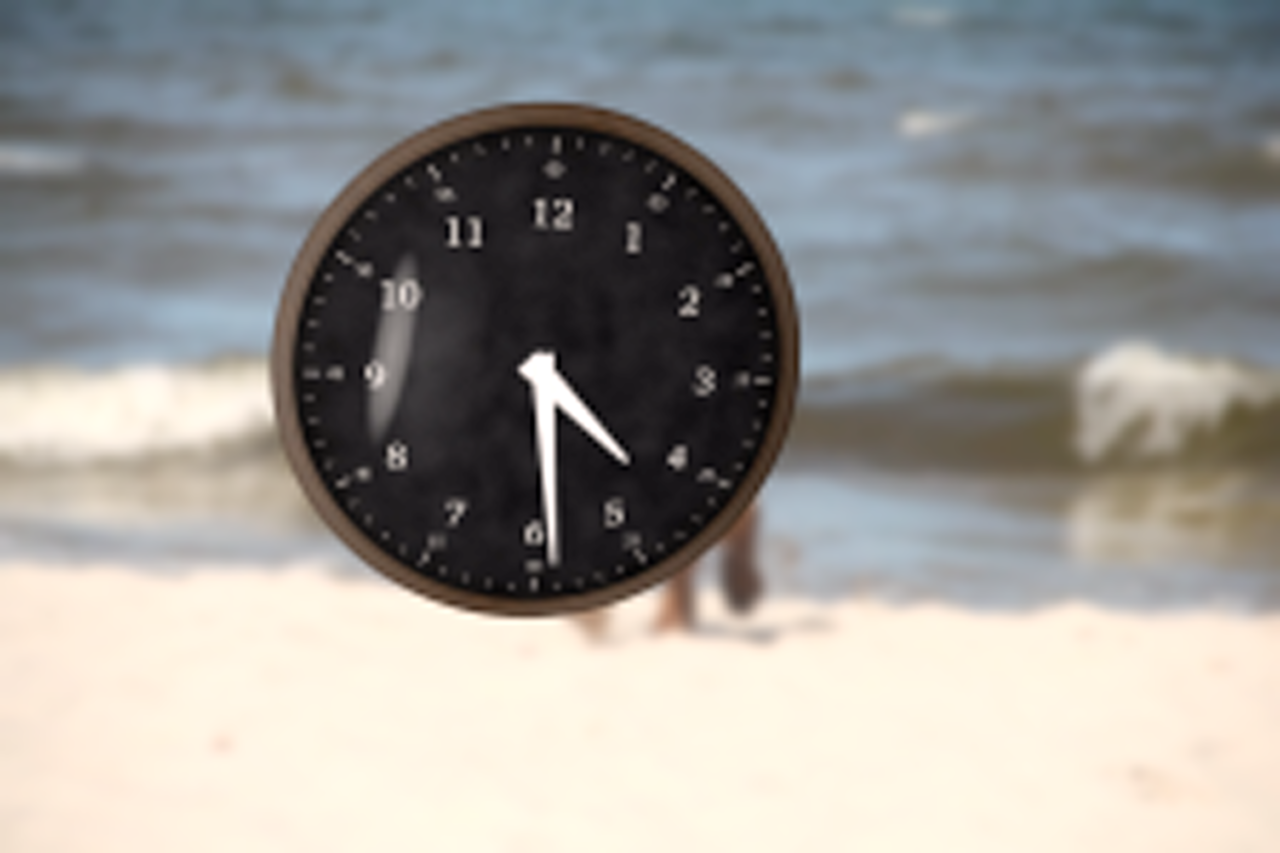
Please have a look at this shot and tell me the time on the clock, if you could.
4:29
